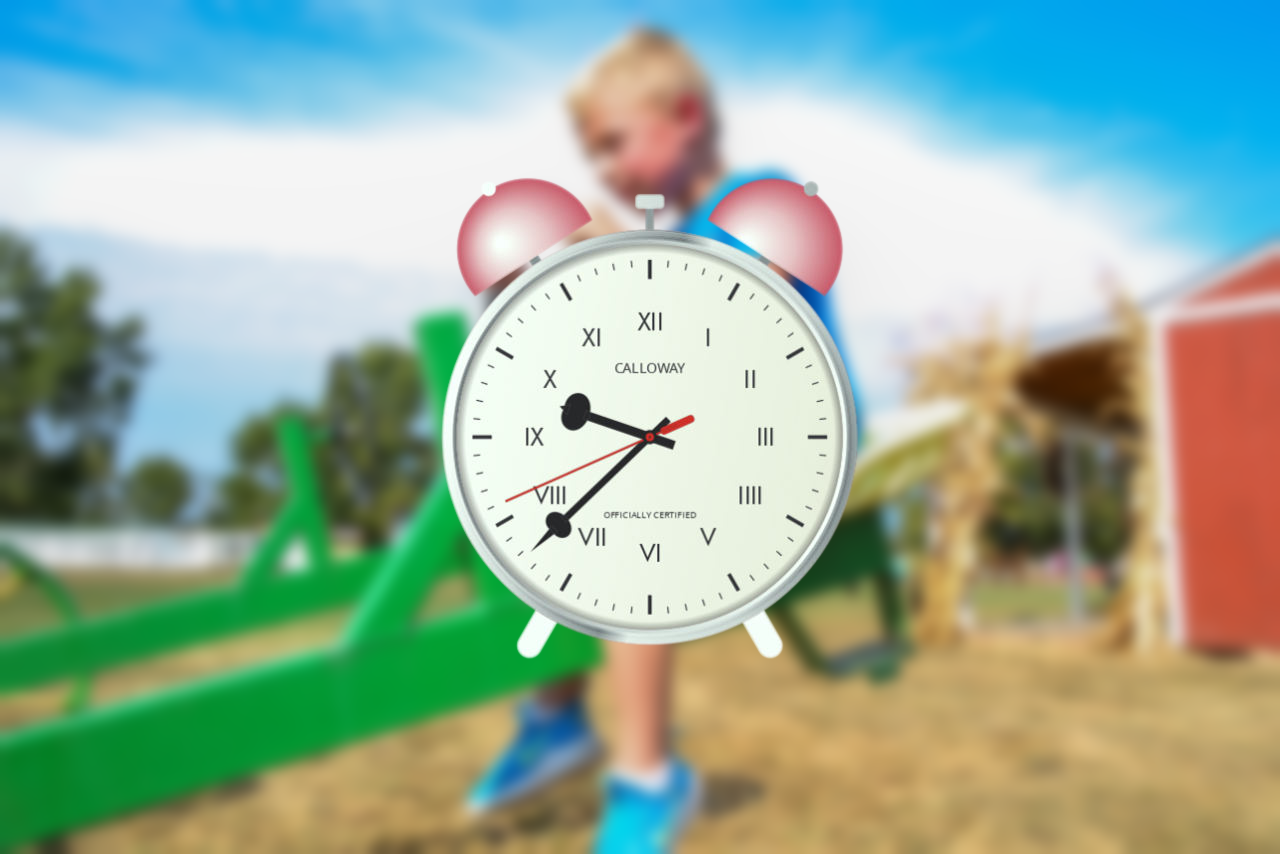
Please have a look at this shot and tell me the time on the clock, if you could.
9:37:41
